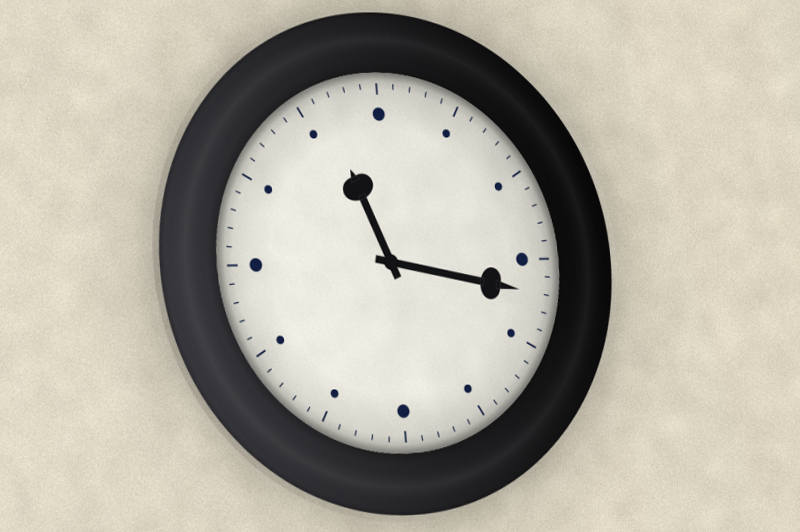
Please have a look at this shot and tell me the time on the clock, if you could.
11:17
